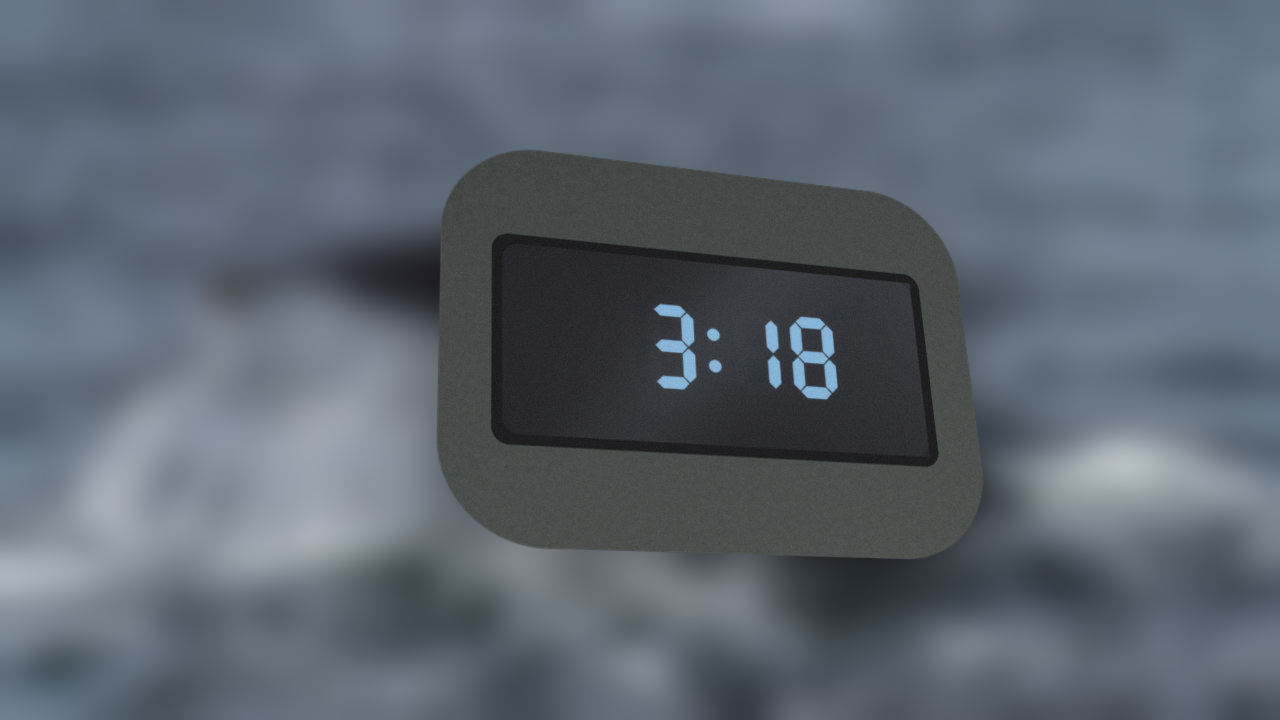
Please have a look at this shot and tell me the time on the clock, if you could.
3:18
